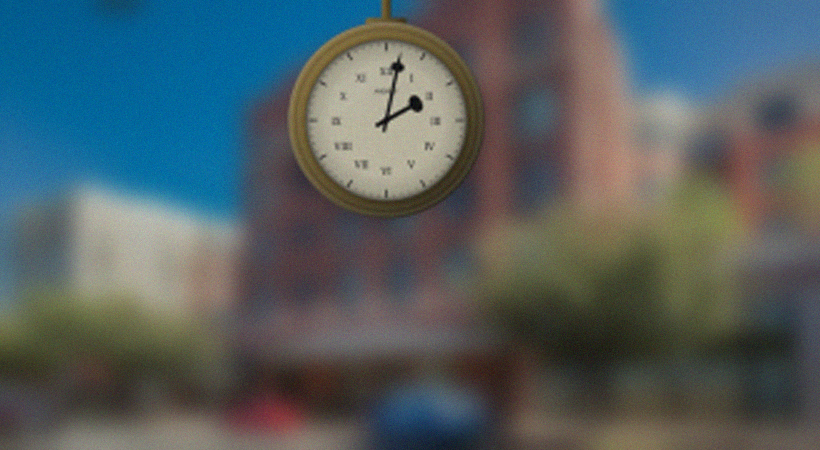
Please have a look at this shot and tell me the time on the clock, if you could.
2:02
